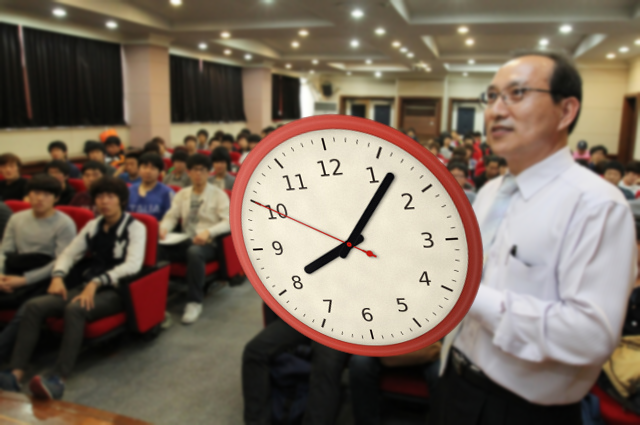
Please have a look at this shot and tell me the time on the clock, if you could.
8:06:50
